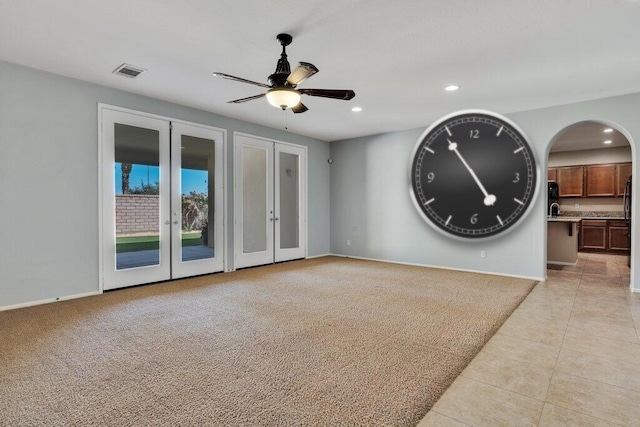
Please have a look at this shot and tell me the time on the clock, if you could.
4:54
